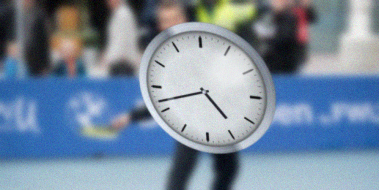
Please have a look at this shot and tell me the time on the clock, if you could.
4:42
